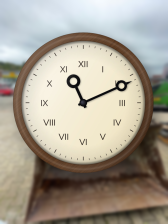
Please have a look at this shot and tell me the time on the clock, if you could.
11:11
